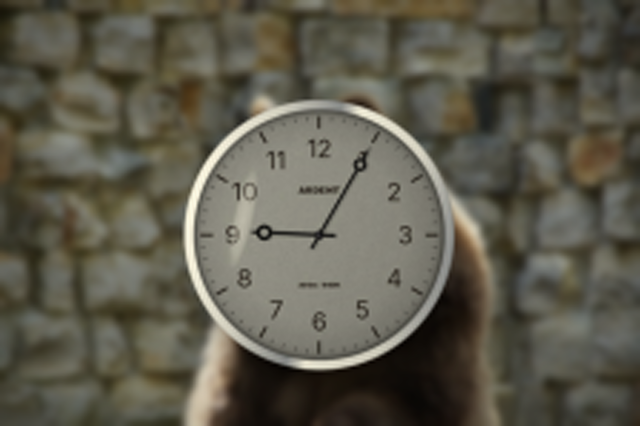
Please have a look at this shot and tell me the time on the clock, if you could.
9:05
